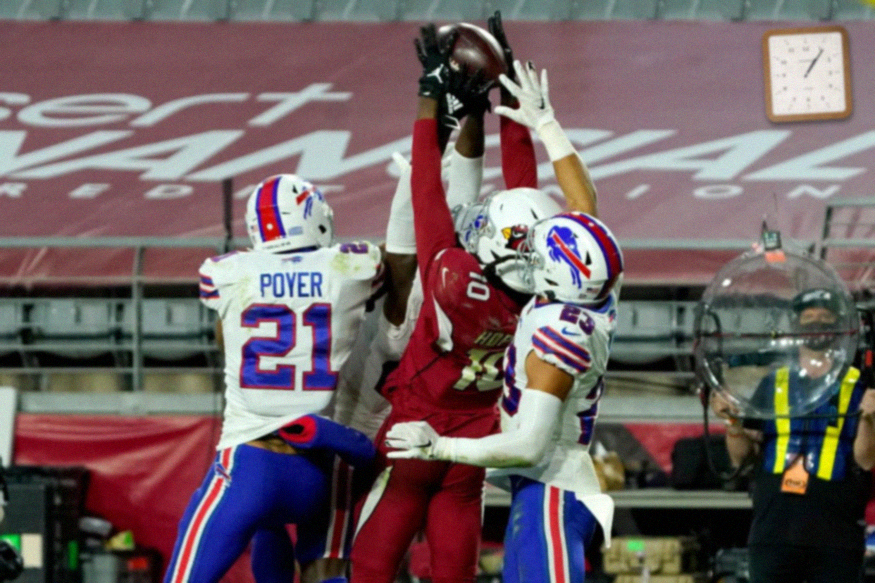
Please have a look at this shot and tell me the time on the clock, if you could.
1:06
